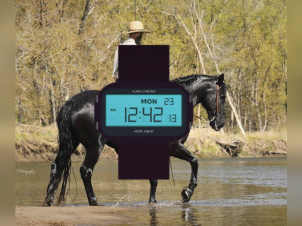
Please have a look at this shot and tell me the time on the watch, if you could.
12:42:13
